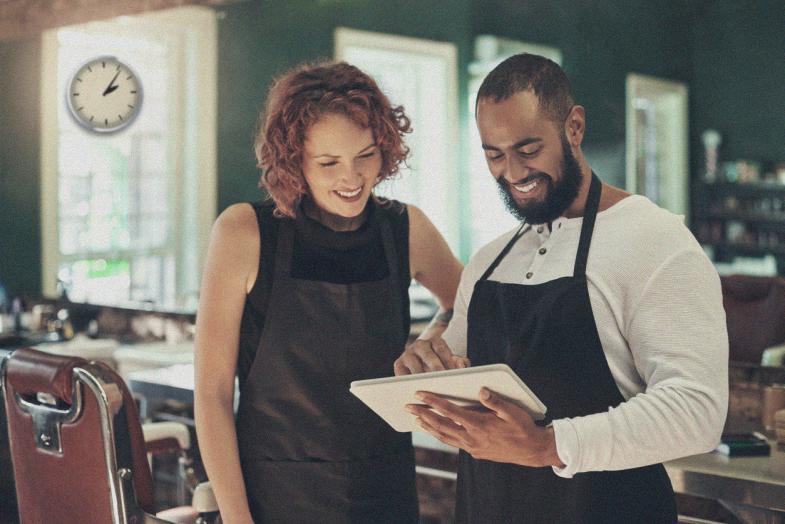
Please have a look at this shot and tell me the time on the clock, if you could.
2:06
